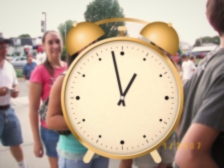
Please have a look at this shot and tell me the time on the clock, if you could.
12:58
